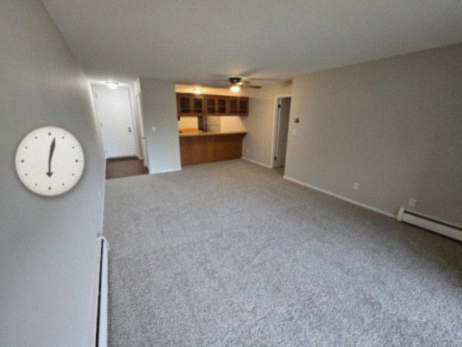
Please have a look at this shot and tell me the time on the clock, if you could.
6:02
